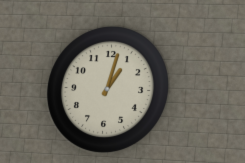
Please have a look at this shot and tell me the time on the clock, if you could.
1:02
